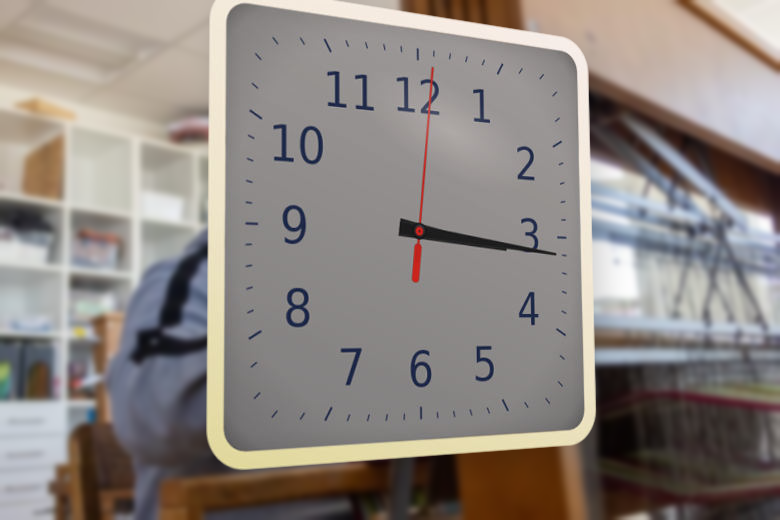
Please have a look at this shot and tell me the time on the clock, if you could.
3:16:01
